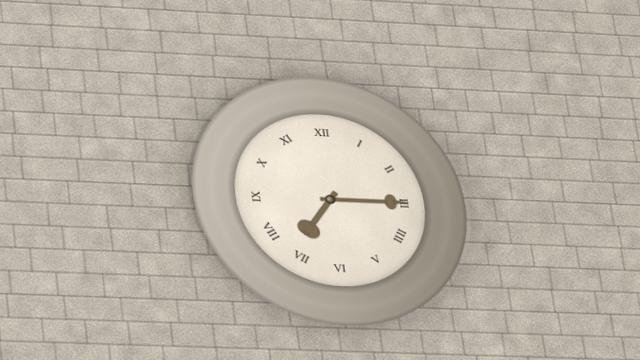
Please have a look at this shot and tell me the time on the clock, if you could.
7:15
